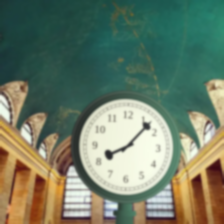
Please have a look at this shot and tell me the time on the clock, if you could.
8:07
